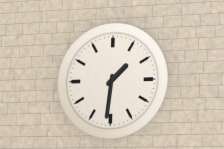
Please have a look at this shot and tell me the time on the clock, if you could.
1:31
